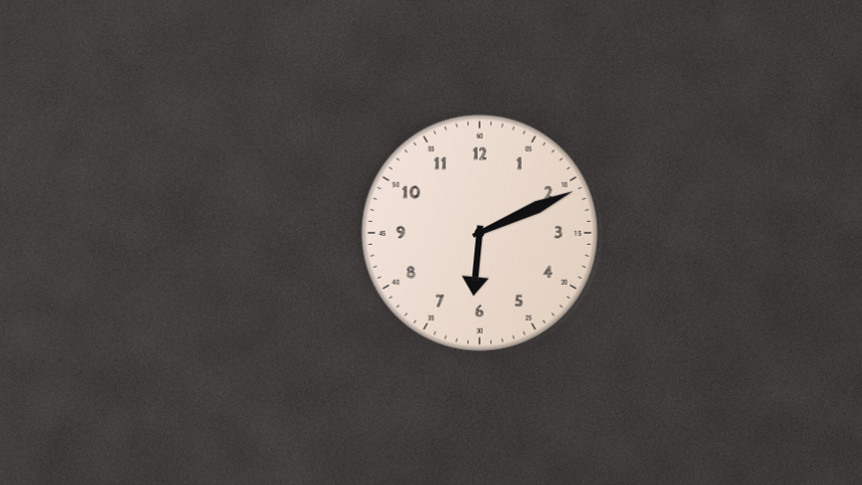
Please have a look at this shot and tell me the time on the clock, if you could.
6:11
